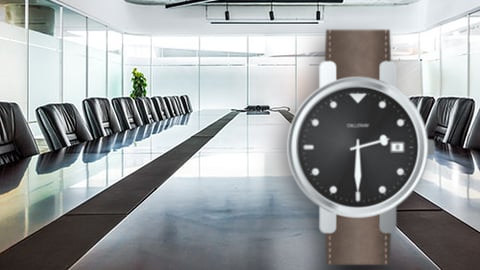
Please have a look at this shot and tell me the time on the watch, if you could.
2:30
